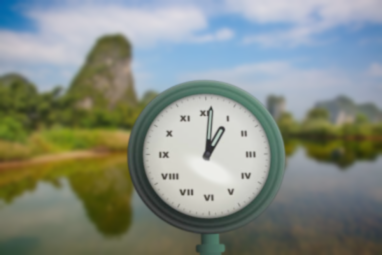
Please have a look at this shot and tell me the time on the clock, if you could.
1:01
